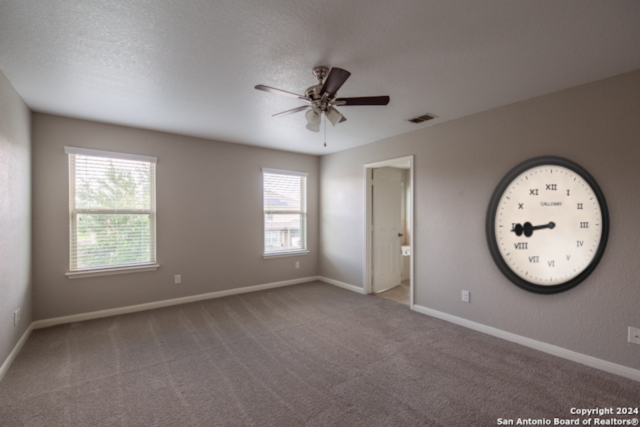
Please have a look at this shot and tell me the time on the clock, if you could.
8:44
